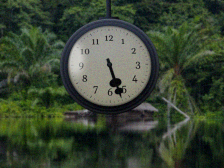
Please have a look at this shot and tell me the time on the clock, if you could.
5:27
